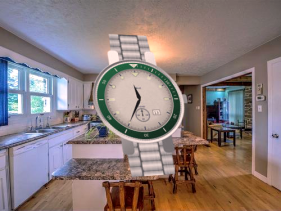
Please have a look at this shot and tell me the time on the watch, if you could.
11:35
